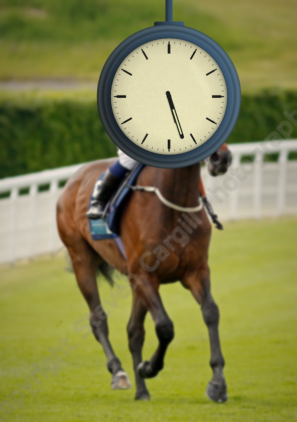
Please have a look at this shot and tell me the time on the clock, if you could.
5:27
